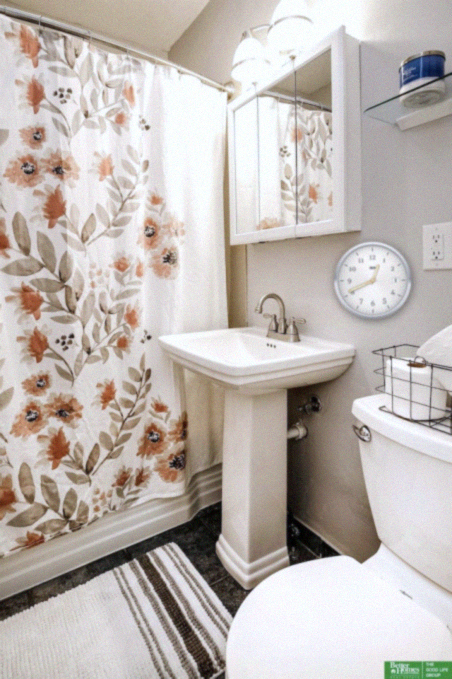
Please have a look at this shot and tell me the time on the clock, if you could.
12:41
